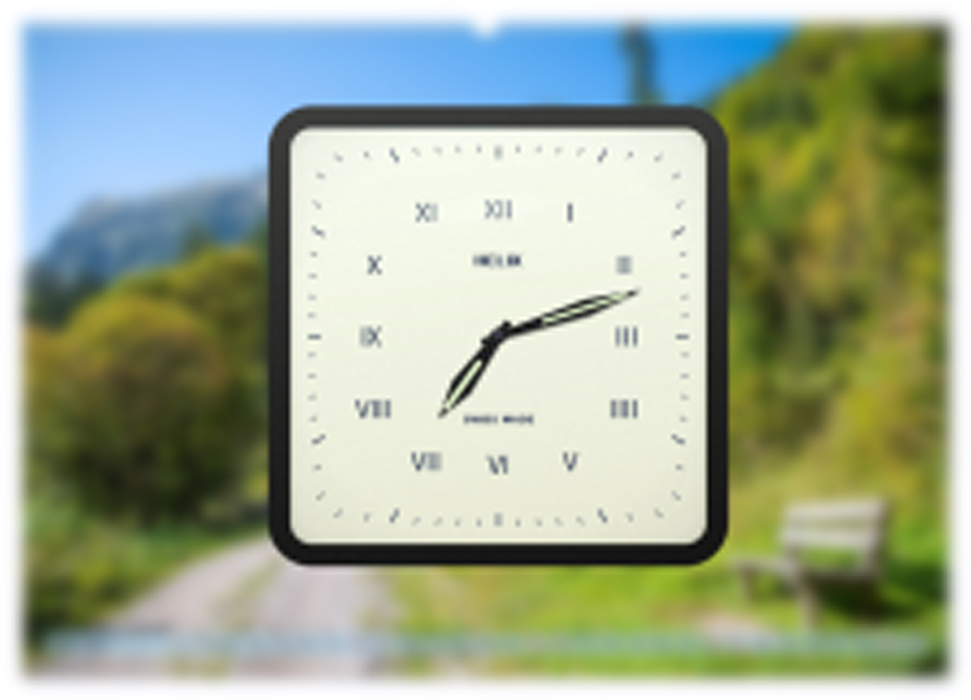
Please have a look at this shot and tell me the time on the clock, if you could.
7:12
